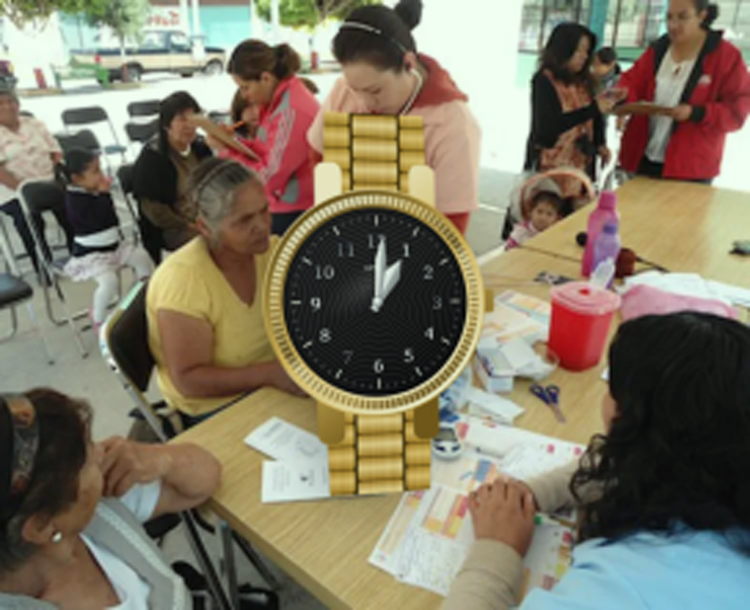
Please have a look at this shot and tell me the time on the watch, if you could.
1:01
